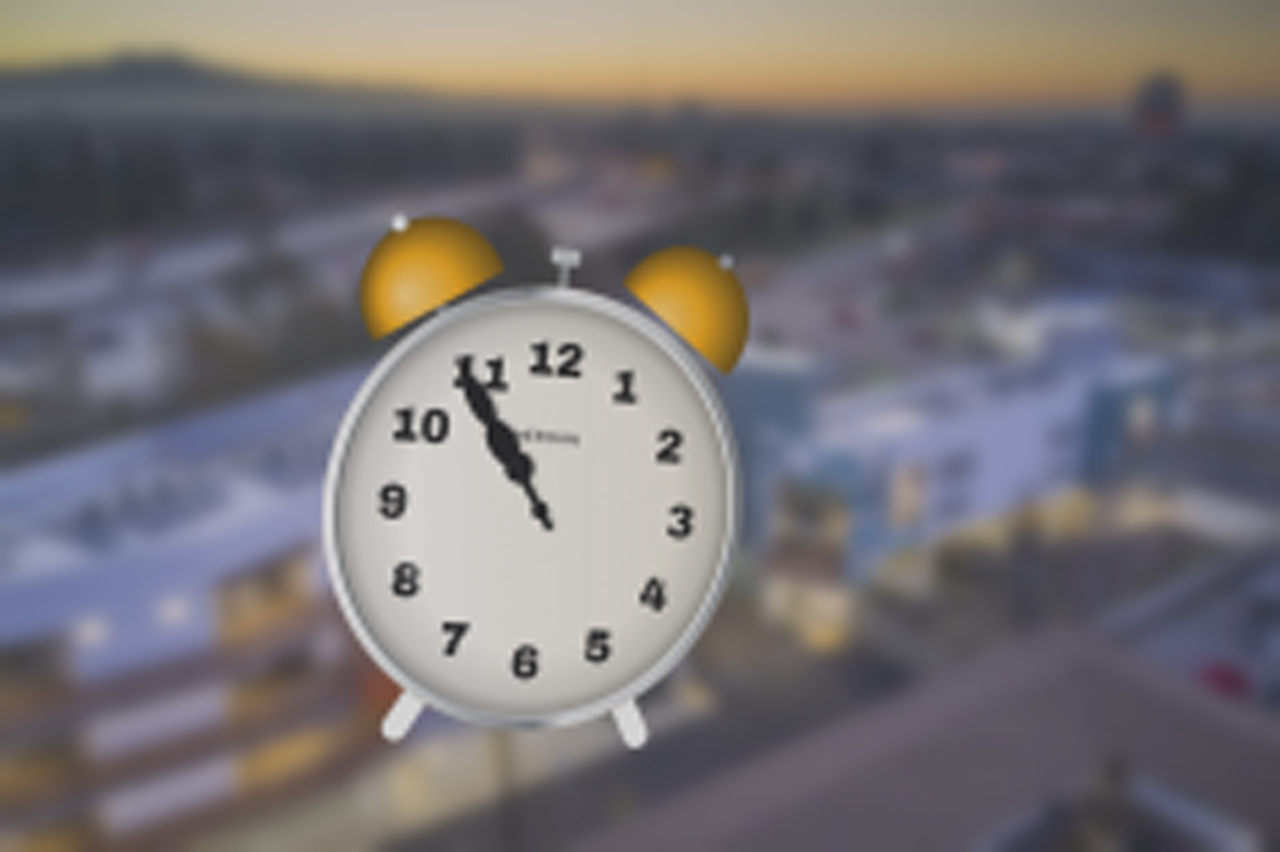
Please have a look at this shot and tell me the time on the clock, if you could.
10:54
